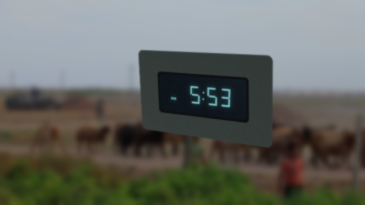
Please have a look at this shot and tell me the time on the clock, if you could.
5:53
